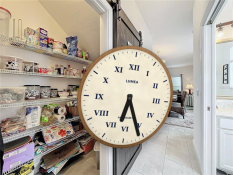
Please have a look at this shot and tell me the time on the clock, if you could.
6:26
